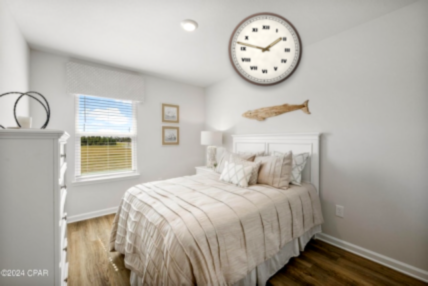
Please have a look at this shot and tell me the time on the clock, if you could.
1:47
